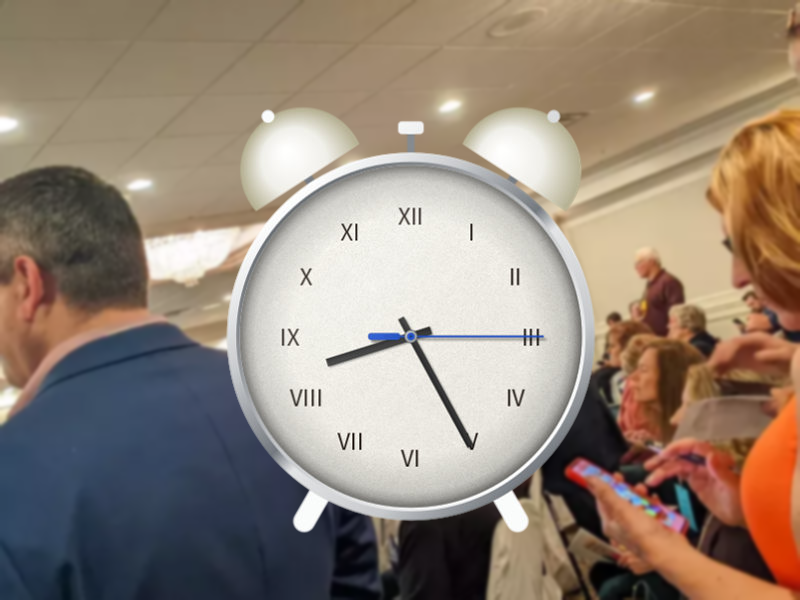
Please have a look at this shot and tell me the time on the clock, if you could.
8:25:15
